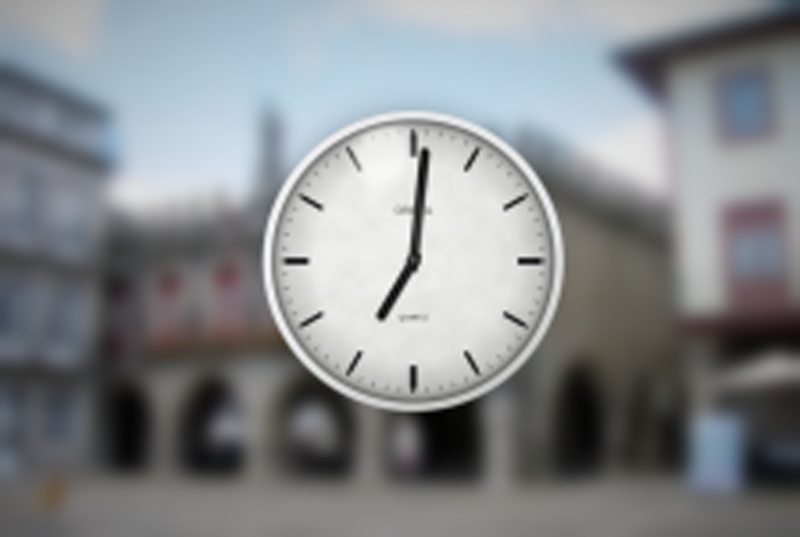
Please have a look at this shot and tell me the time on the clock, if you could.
7:01
